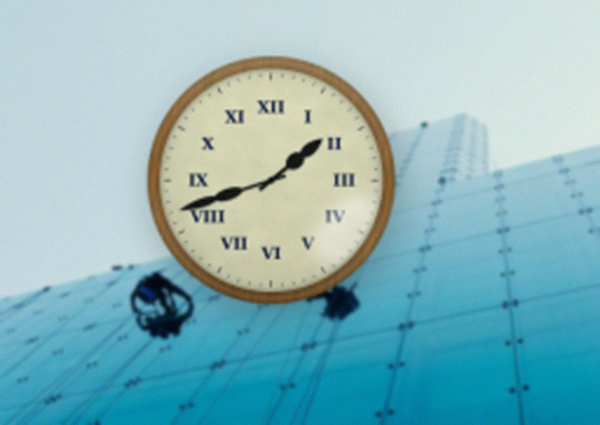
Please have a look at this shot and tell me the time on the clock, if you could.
1:42
